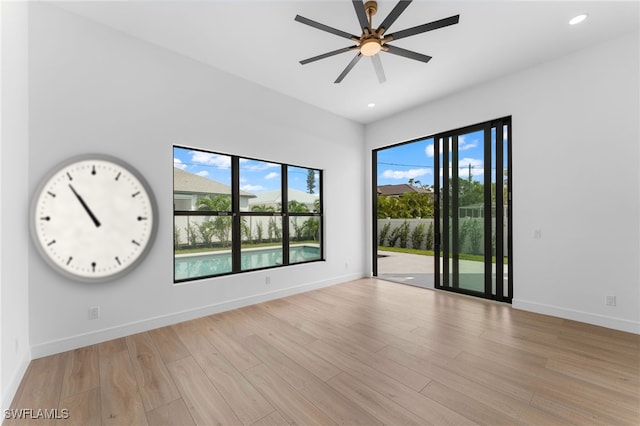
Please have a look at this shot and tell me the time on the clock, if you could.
10:54
